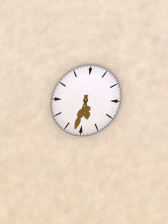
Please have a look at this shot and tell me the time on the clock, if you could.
5:32
